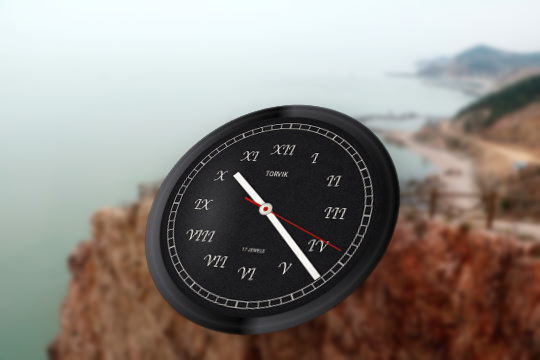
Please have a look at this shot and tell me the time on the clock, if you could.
10:22:19
